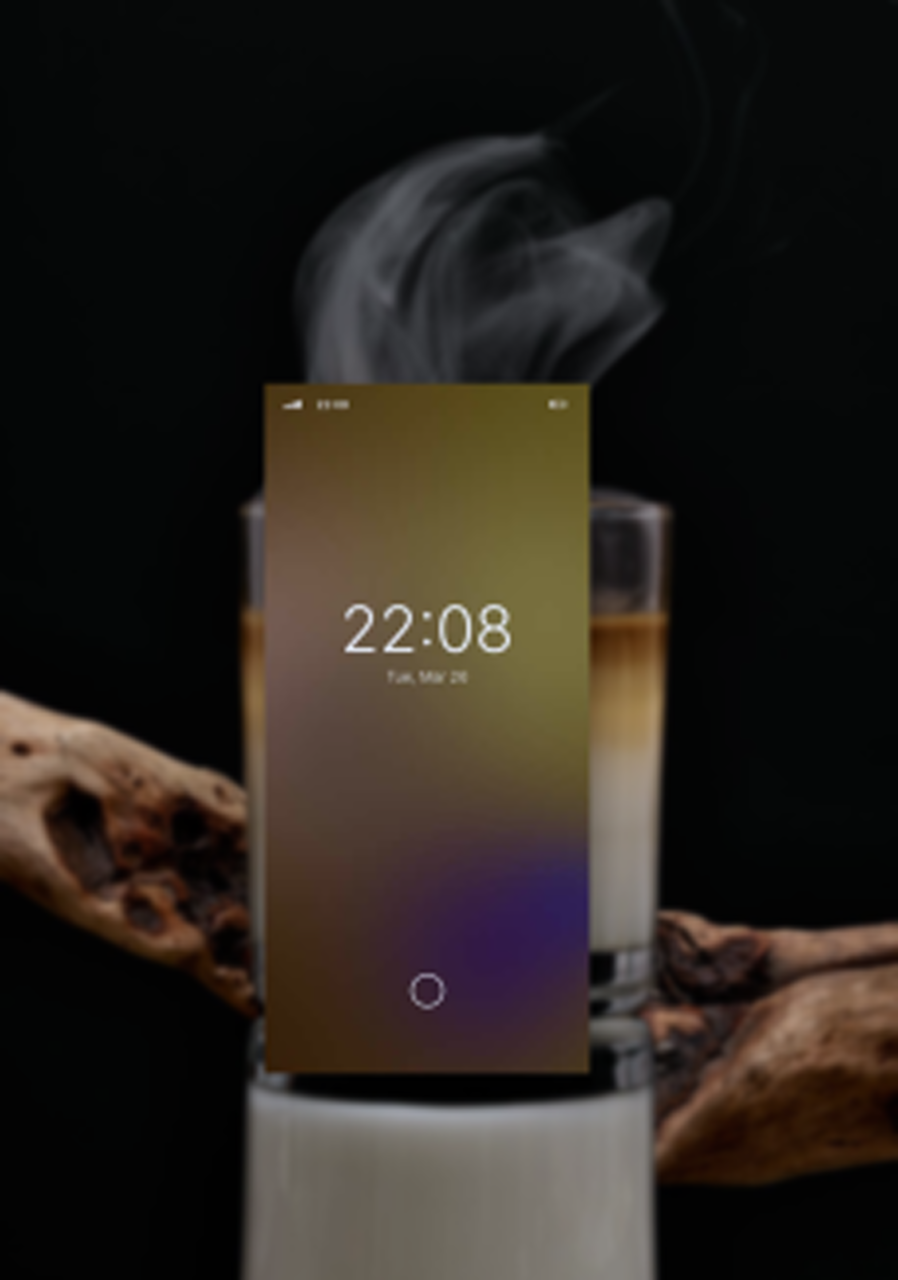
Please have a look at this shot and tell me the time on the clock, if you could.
22:08
